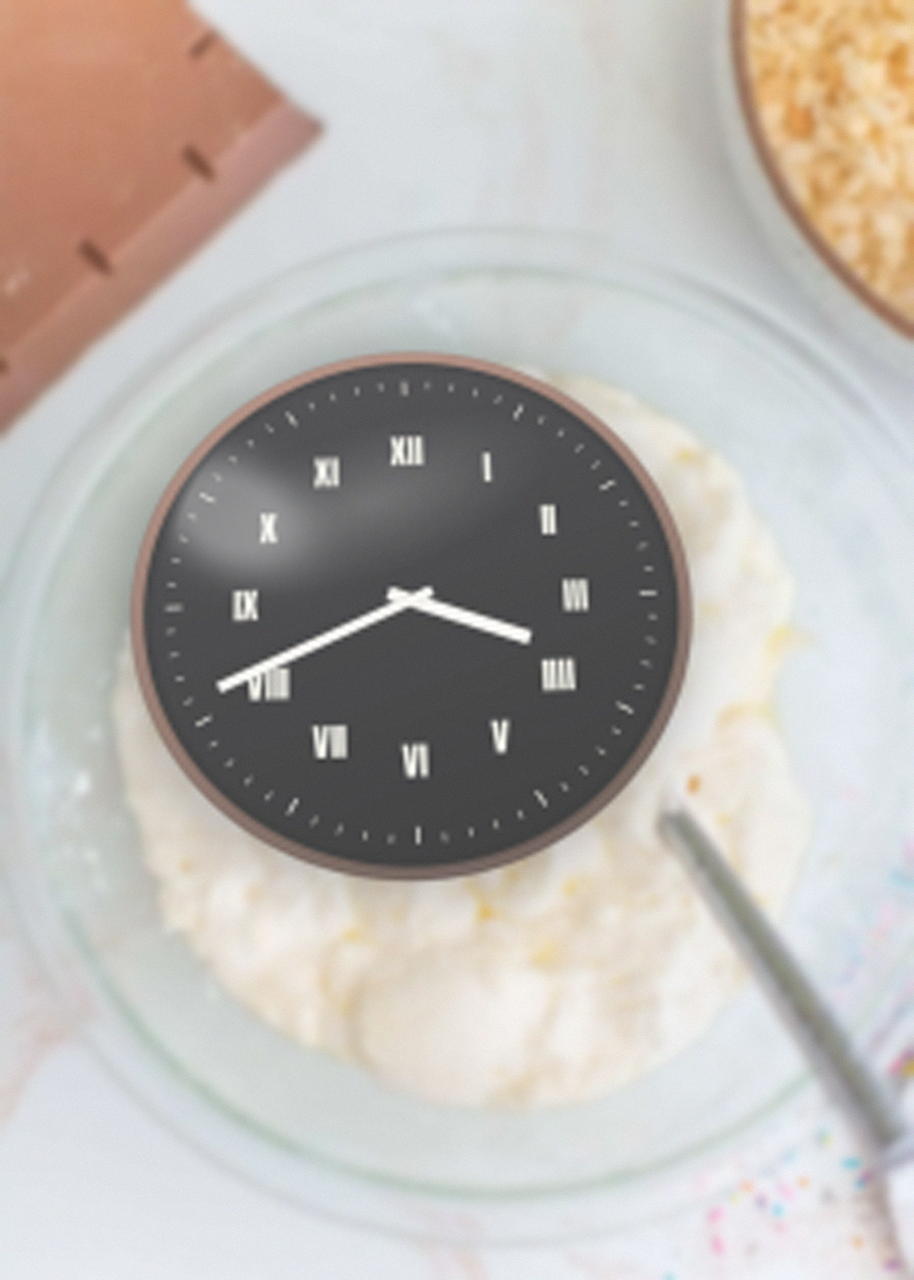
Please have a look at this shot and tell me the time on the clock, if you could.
3:41
